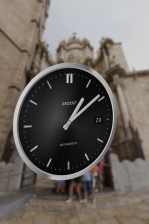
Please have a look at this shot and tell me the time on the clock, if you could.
1:09
